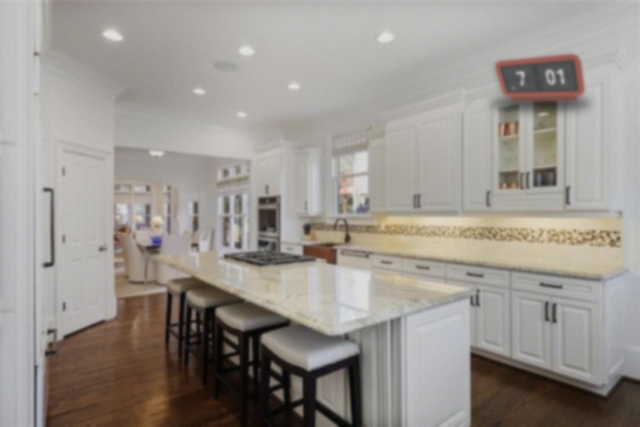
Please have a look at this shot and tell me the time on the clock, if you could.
7:01
